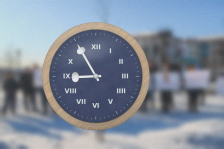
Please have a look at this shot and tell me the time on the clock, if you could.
8:55
